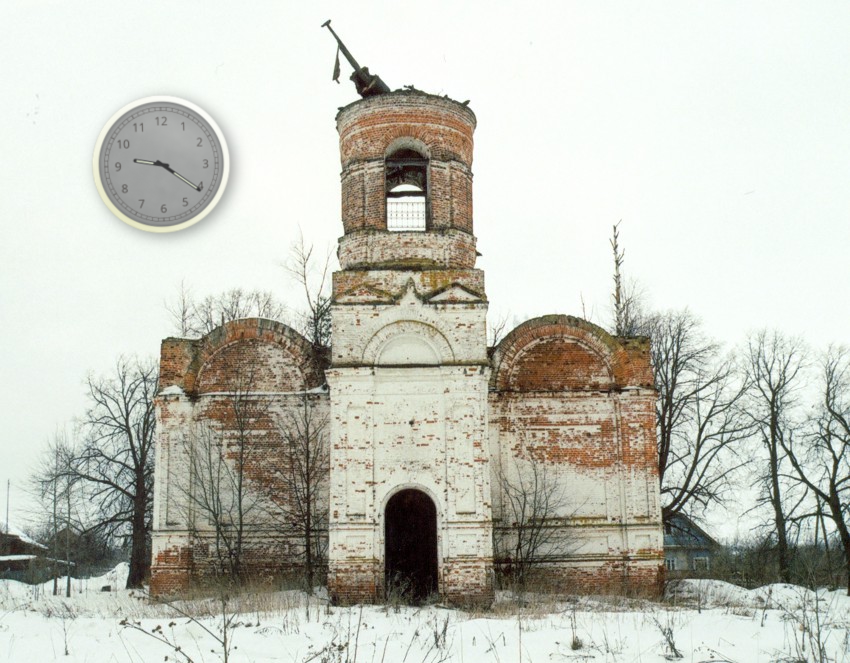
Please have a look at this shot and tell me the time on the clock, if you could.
9:21
